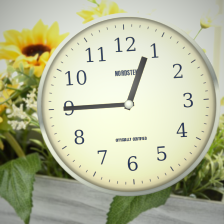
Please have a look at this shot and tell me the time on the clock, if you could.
12:45
